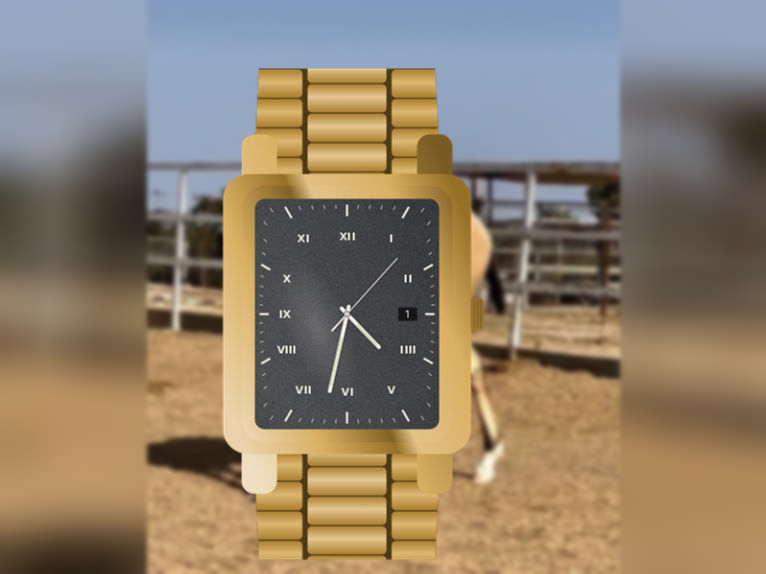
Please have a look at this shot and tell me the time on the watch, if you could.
4:32:07
